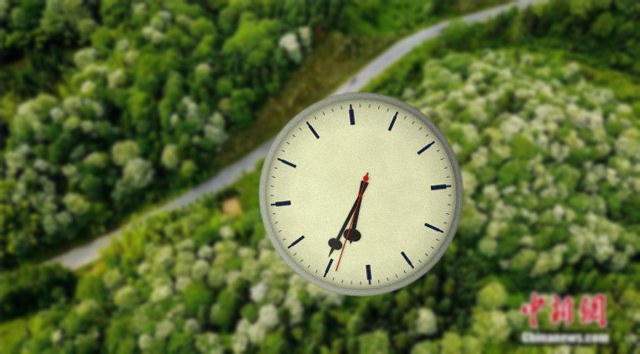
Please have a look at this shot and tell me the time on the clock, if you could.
6:35:34
